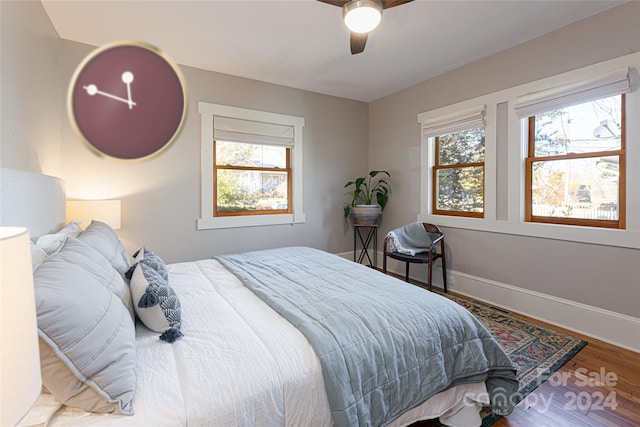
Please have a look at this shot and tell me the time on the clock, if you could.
11:48
